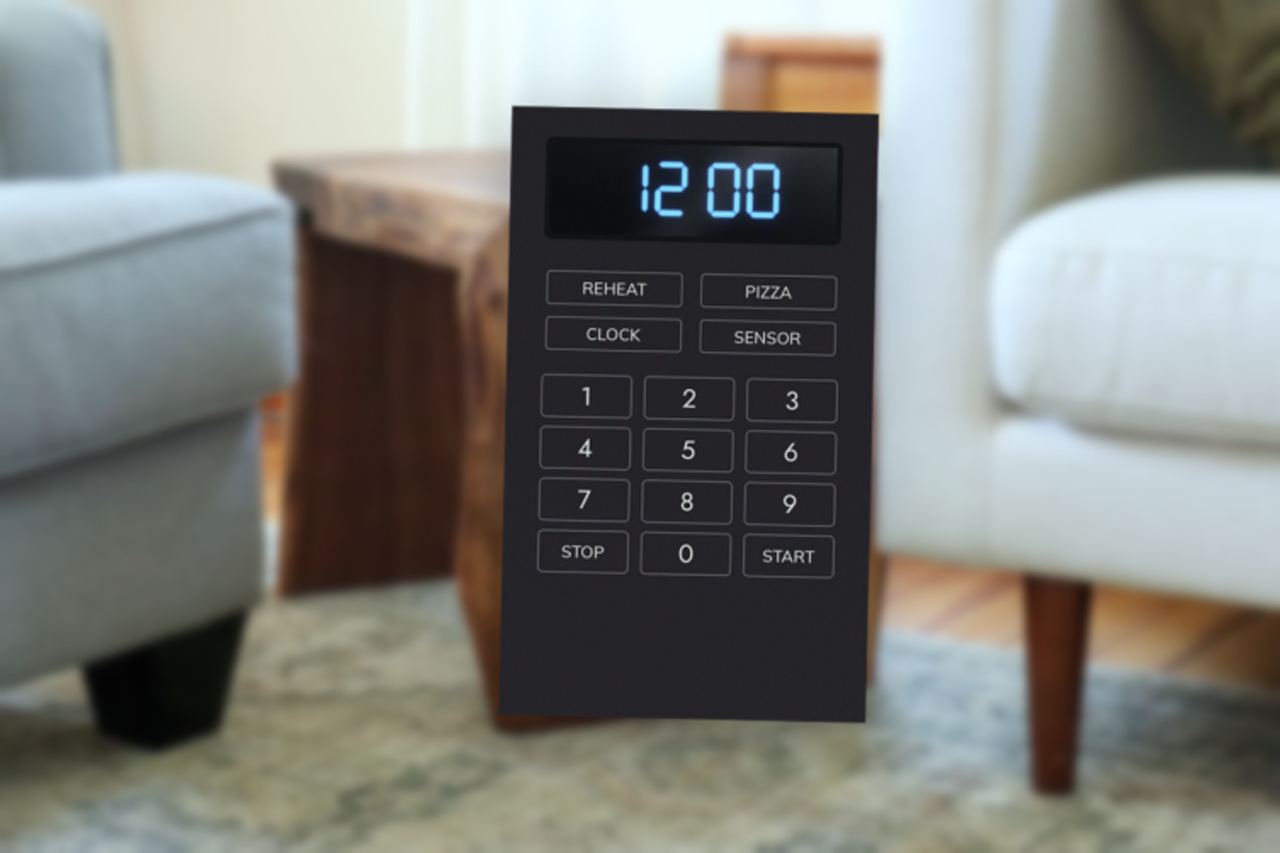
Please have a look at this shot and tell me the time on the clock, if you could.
12:00
